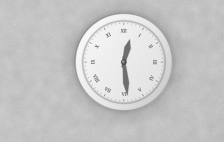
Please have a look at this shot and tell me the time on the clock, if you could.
12:29
